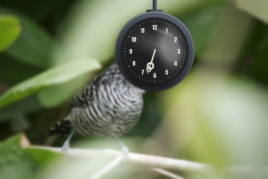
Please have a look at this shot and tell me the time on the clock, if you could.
6:33
